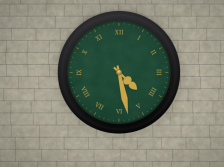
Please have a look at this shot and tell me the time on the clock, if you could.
4:28
